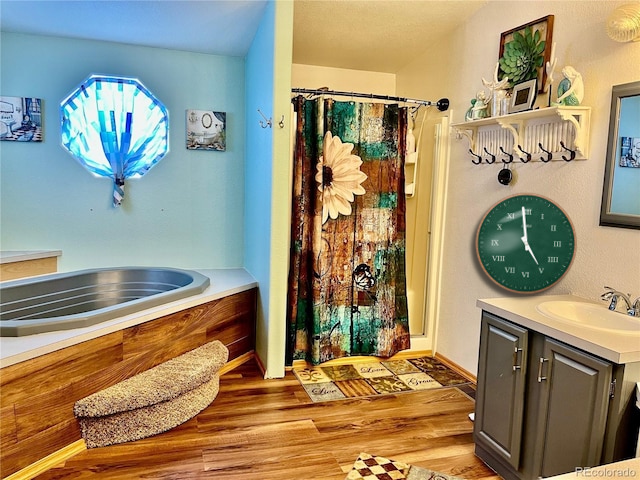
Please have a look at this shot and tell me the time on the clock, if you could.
4:59
